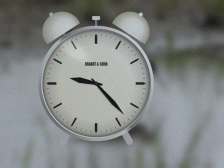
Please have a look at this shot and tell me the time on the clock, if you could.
9:23
